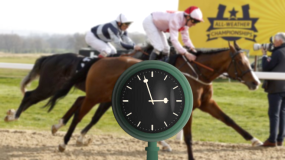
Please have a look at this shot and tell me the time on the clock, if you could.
2:57
